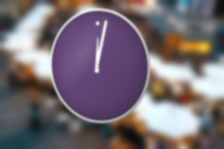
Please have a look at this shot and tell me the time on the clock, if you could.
12:02
